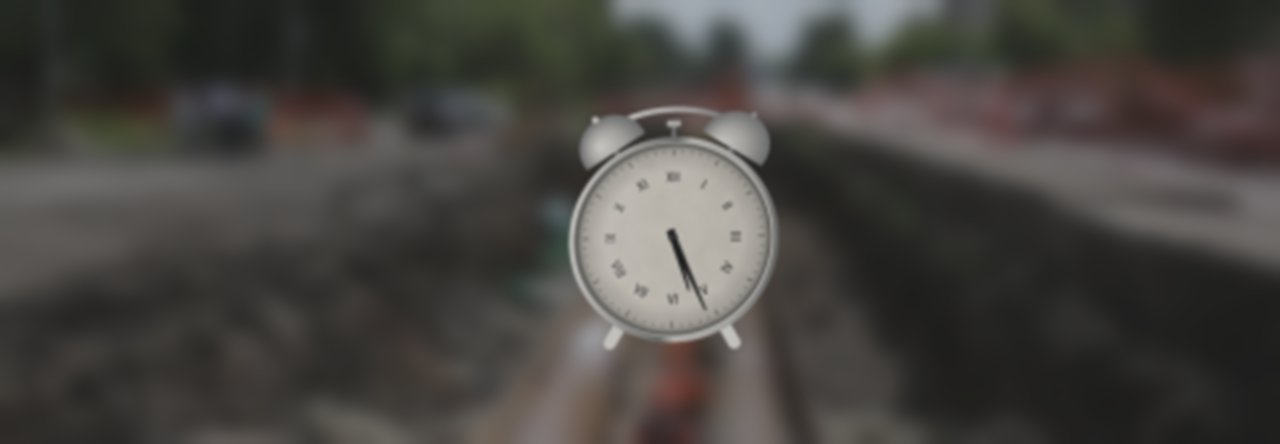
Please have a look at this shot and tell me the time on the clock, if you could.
5:26
